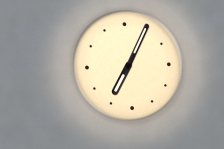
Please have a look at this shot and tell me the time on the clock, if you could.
7:05
